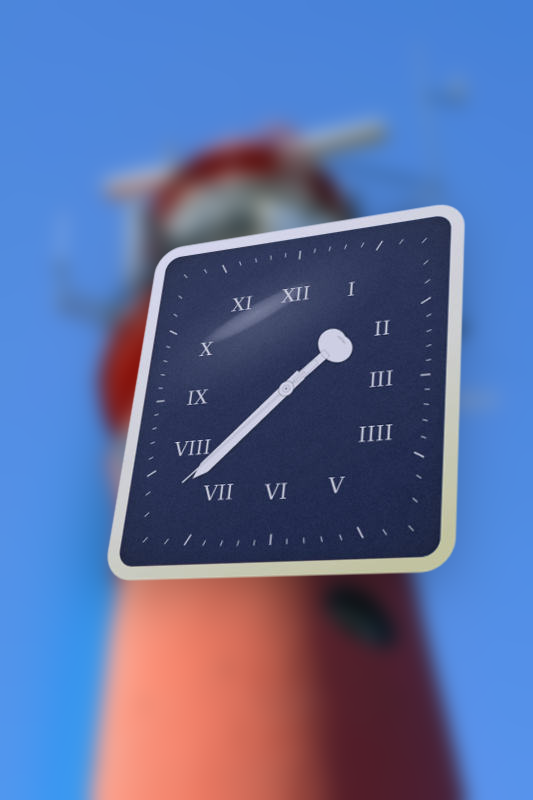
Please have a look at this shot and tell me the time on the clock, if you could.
1:37:38
